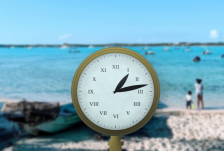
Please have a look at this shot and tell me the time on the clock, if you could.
1:13
